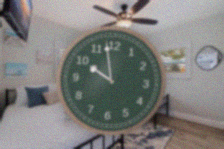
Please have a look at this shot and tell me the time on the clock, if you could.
9:58
